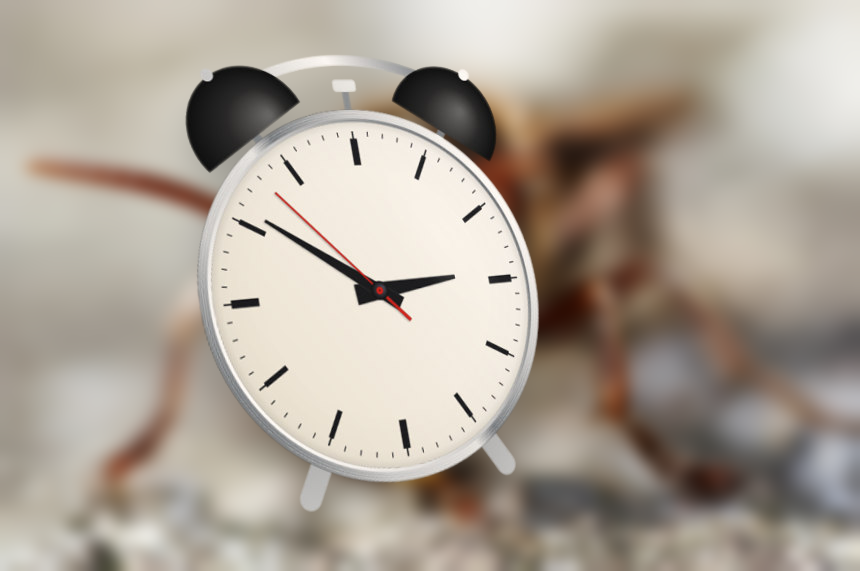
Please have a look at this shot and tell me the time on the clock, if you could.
2:50:53
